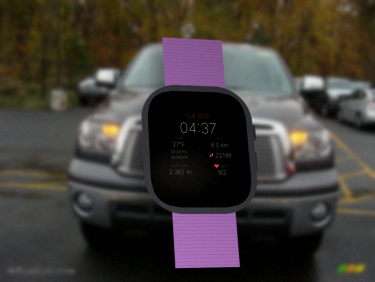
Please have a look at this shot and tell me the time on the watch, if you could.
4:37
